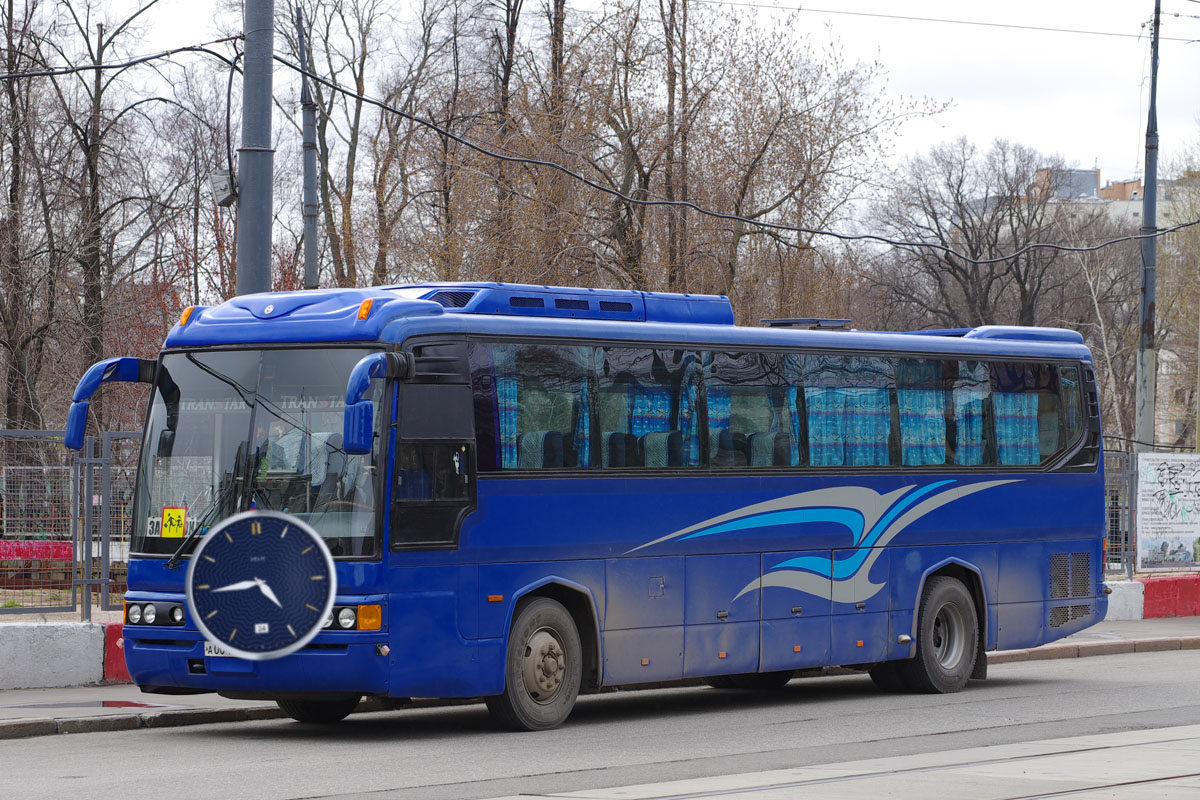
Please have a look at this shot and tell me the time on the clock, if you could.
4:44
